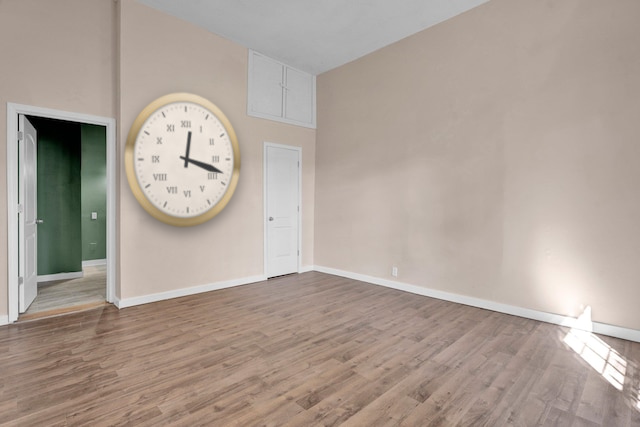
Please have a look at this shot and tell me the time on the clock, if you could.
12:18
